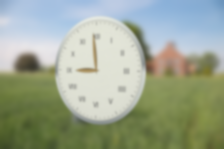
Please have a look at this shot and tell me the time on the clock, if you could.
8:59
